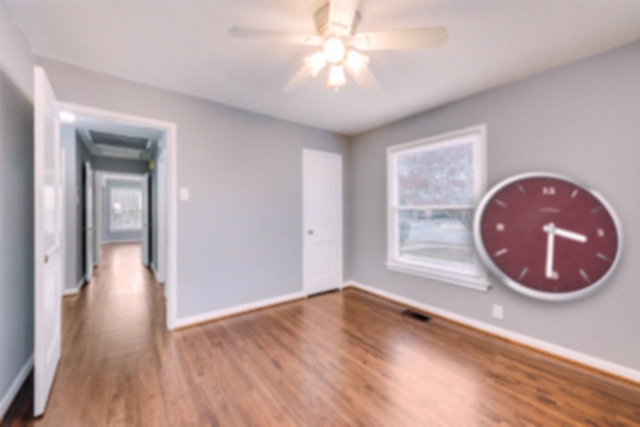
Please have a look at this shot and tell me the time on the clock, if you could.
3:31
